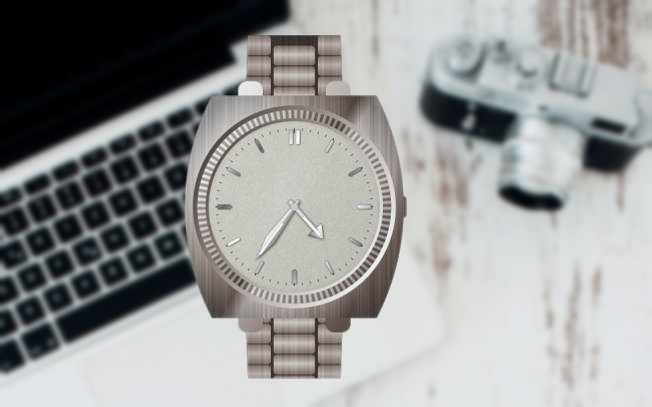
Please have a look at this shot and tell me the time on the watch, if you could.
4:36
